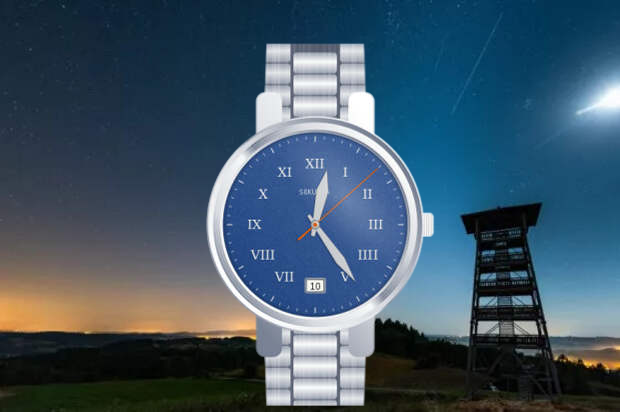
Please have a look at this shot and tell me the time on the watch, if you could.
12:24:08
